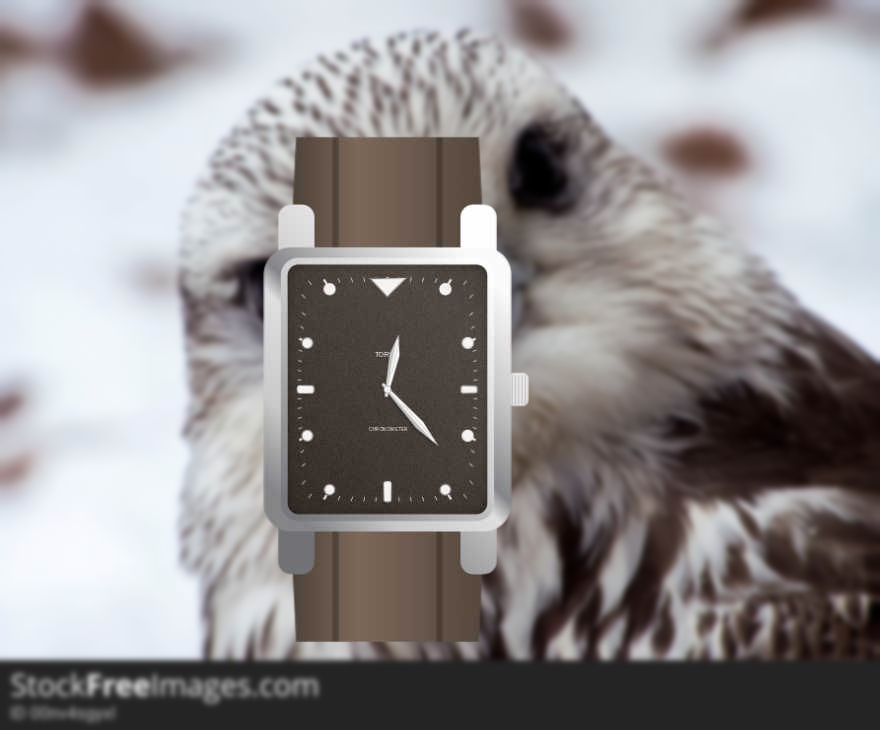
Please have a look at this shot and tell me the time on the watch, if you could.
12:23
